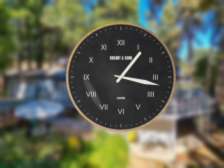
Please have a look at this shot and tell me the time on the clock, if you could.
1:17
